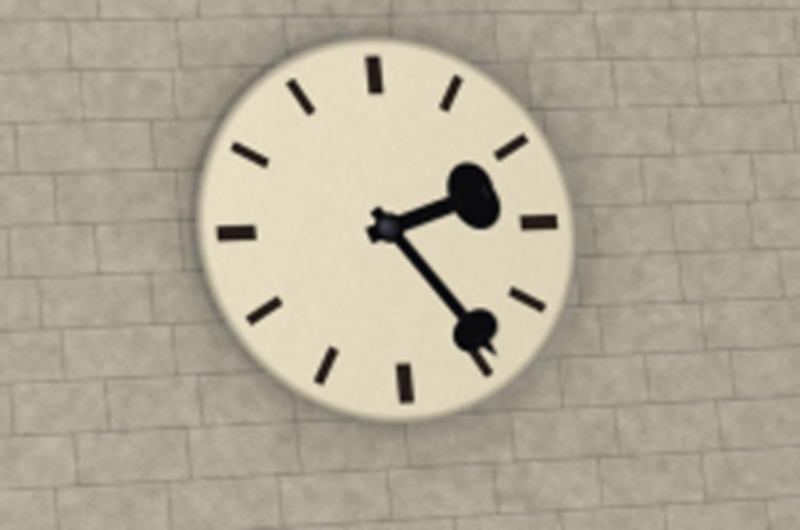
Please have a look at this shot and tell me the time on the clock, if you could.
2:24
